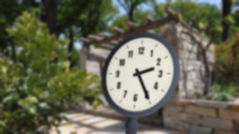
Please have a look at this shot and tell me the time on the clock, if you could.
2:25
